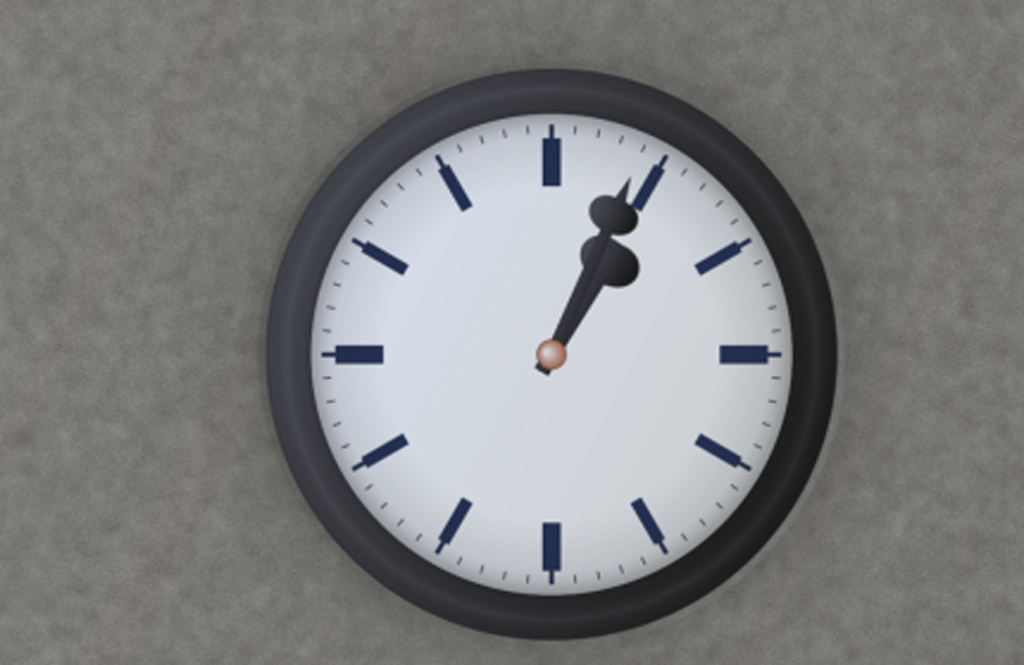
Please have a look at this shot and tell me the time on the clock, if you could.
1:04
